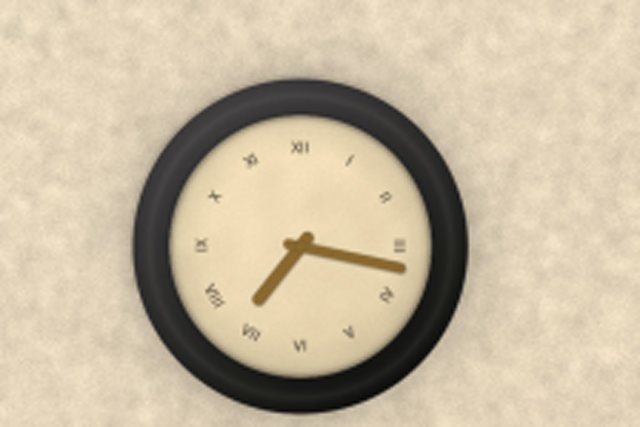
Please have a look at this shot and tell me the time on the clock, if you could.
7:17
